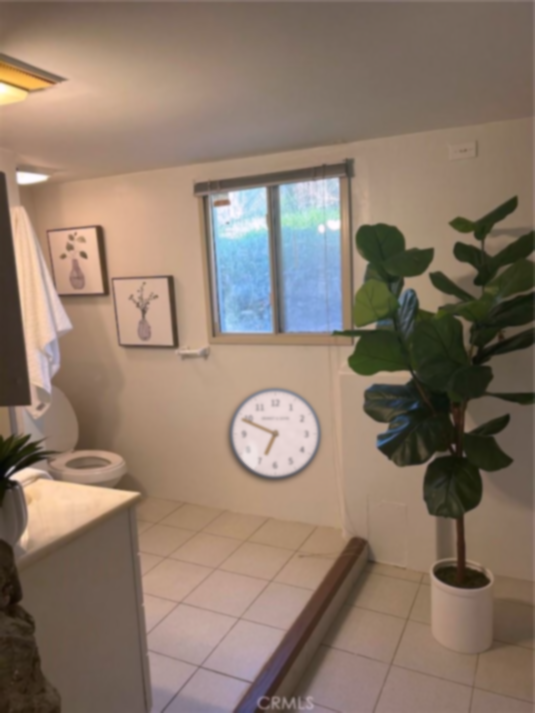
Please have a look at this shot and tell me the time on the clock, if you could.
6:49
